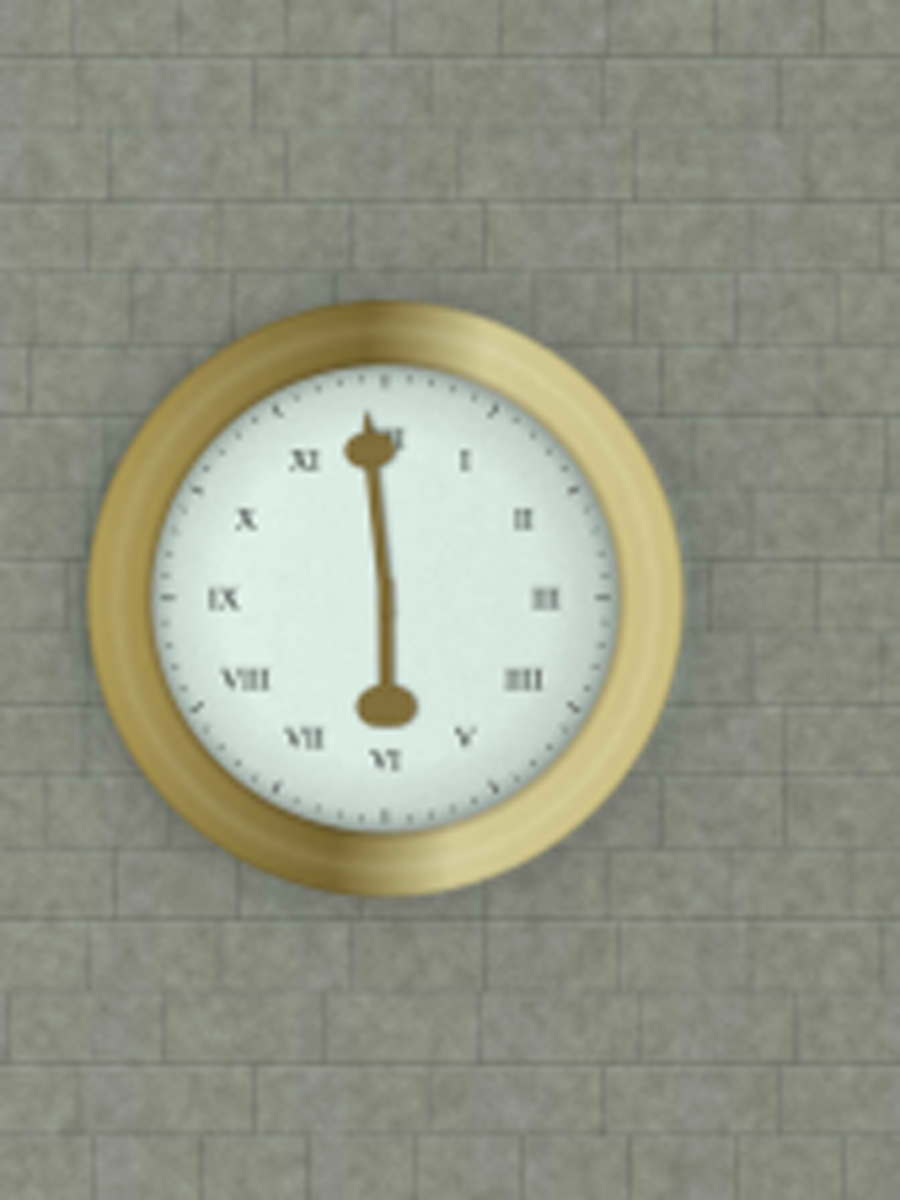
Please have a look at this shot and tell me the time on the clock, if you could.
5:59
